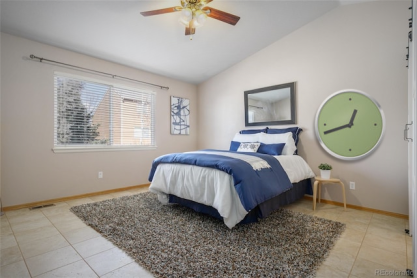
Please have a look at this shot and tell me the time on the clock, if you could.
12:42
